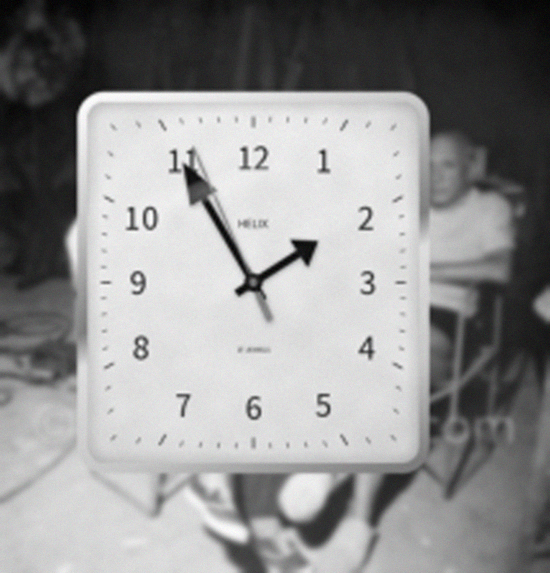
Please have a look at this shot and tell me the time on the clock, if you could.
1:54:56
